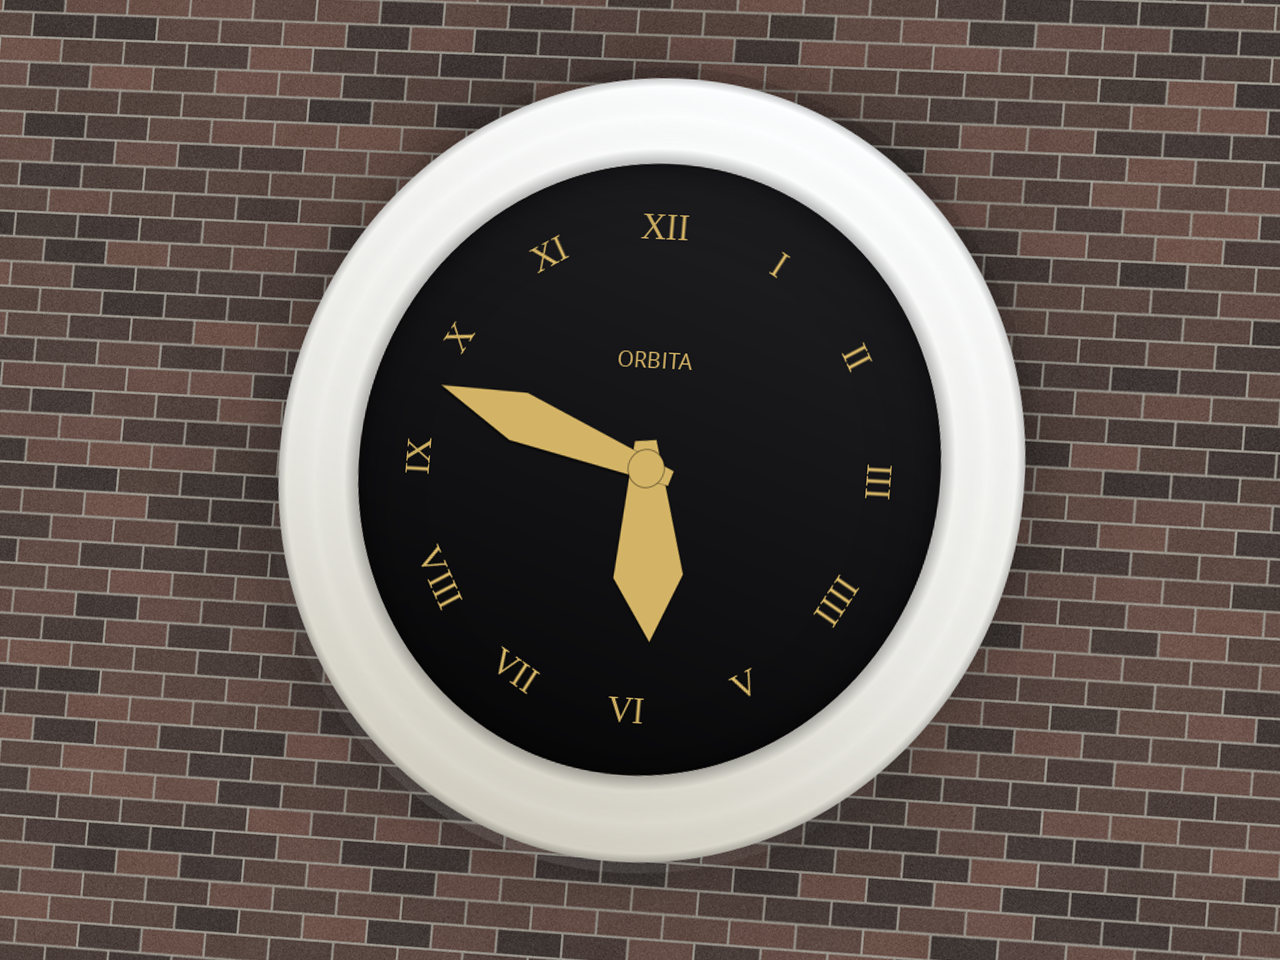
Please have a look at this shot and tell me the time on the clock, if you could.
5:48
